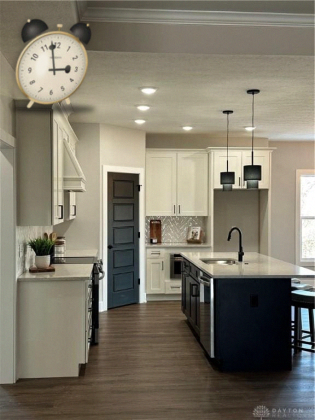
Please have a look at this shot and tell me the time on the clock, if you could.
2:58
